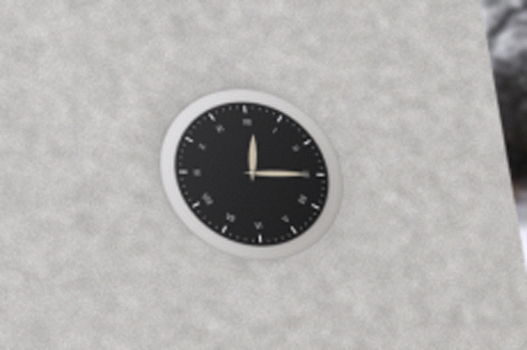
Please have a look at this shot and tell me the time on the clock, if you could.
12:15
